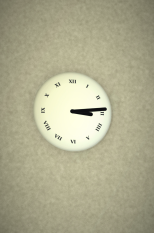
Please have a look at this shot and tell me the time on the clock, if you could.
3:14
